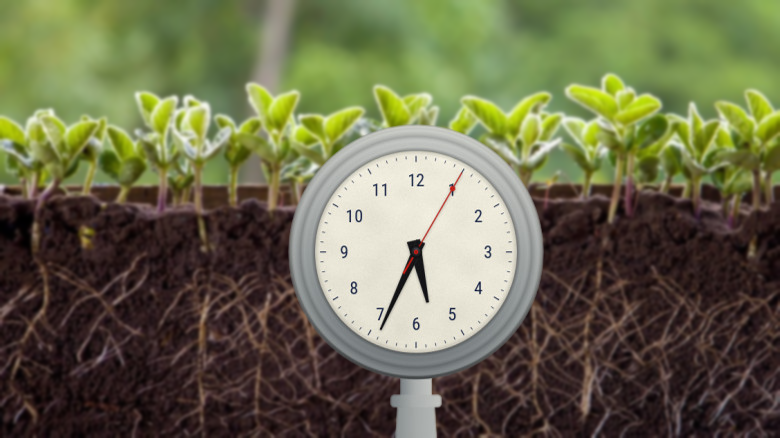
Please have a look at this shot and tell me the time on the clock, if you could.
5:34:05
